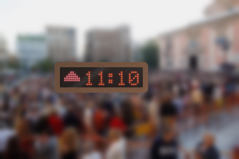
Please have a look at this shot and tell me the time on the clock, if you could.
11:10
